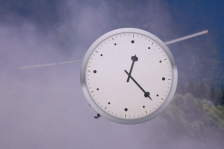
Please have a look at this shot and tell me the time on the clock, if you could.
12:22
